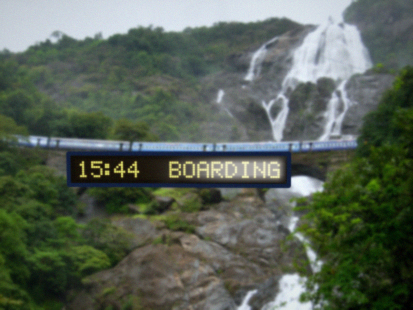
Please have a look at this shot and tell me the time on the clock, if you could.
15:44
